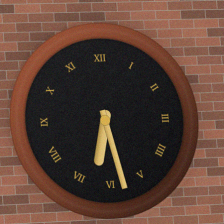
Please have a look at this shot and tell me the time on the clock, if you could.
6:28
